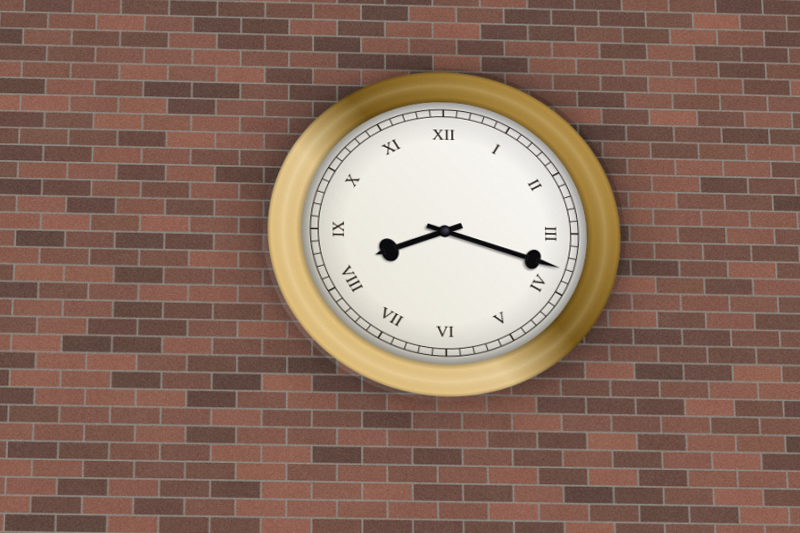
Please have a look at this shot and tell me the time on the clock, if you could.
8:18
